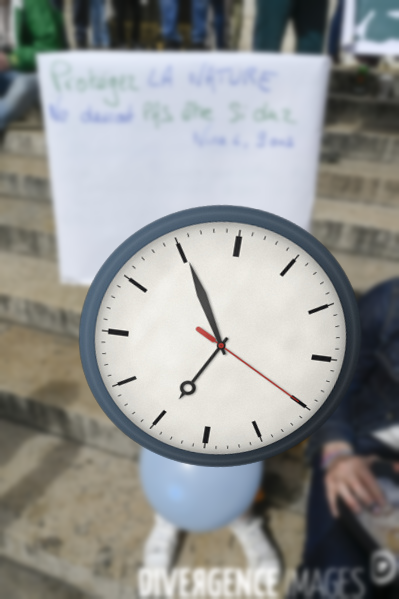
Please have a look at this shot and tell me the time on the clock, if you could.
6:55:20
